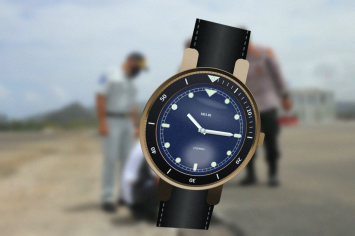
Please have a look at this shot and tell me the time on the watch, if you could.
10:15
